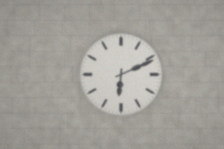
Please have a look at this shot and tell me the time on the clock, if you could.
6:11
